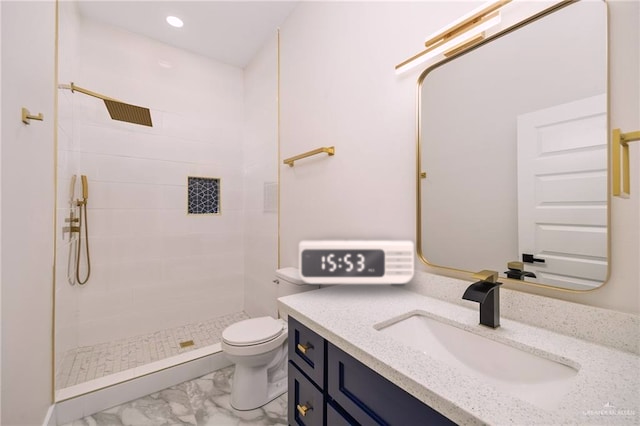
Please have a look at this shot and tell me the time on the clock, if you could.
15:53
